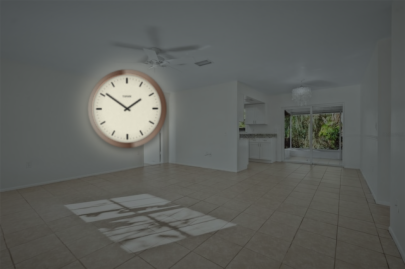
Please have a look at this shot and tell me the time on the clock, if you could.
1:51
